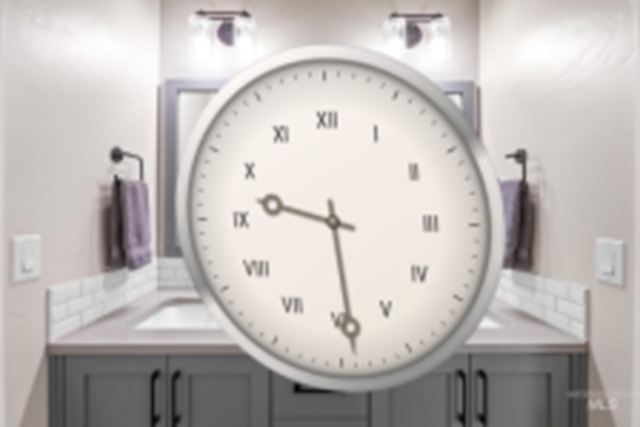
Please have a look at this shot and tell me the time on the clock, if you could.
9:29
